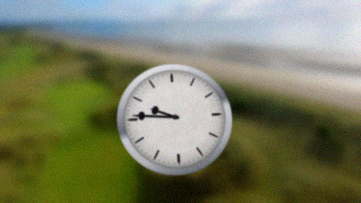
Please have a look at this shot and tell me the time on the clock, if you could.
9:46
